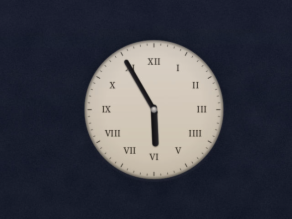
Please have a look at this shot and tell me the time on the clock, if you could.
5:55
